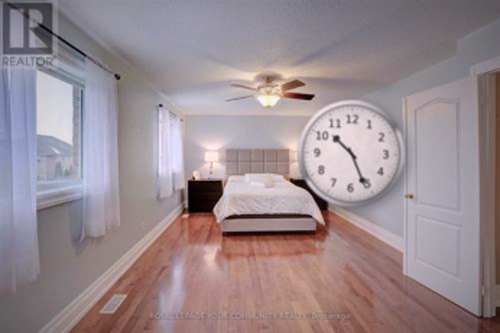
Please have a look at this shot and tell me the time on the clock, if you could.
10:26
